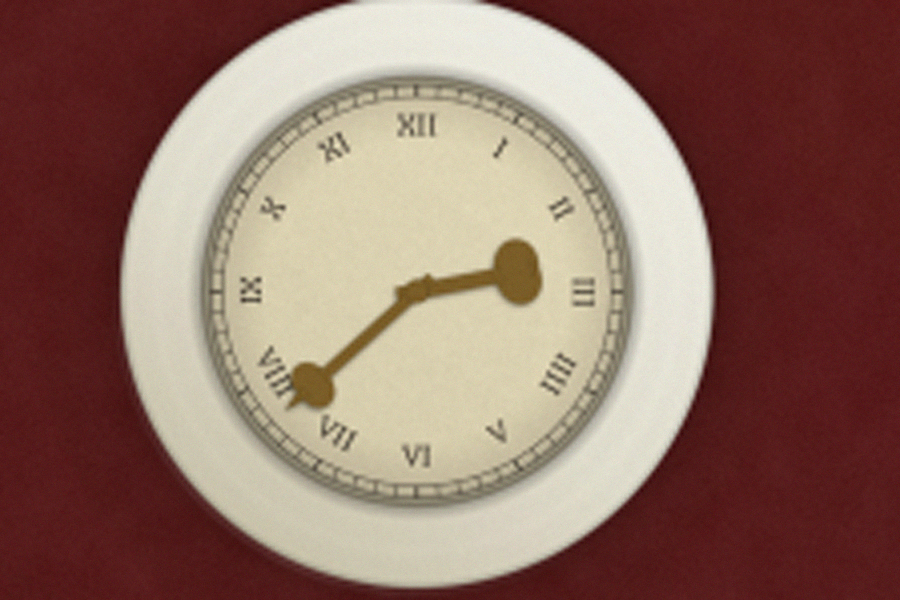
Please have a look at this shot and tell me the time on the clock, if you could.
2:38
